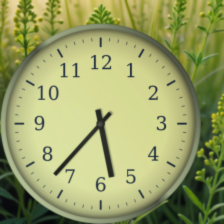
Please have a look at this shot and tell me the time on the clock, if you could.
5:37
